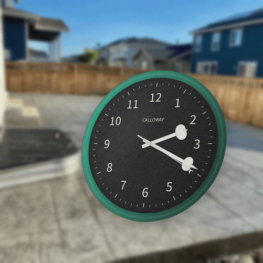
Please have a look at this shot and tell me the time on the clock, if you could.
2:19:20
